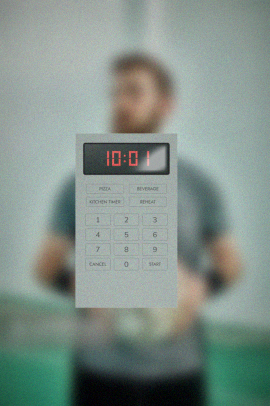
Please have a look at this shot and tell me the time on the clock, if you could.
10:01
